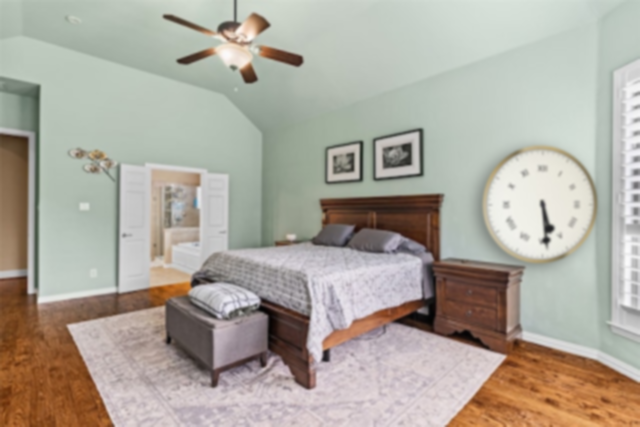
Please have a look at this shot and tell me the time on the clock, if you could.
5:29
